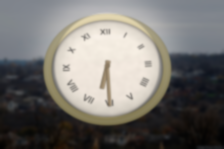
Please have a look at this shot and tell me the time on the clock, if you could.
6:30
